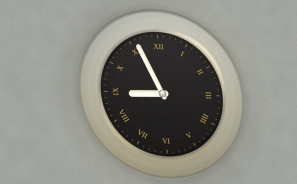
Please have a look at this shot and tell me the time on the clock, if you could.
8:56
